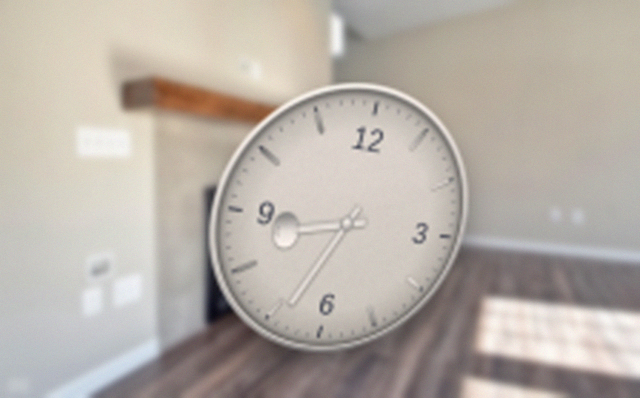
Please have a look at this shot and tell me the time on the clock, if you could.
8:34
